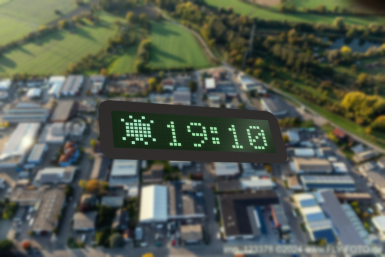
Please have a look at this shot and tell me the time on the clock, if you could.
19:10
